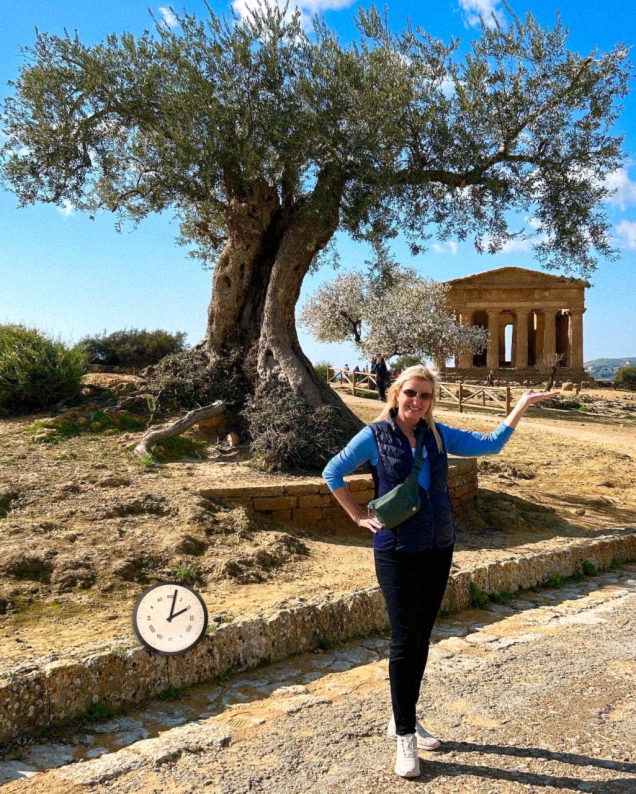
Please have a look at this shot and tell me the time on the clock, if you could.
2:02
